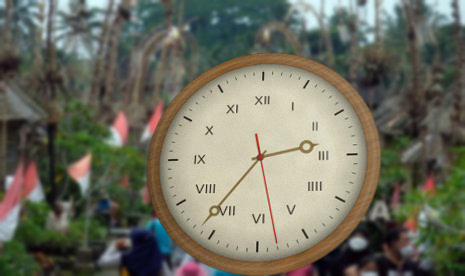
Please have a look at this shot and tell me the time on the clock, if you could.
2:36:28
